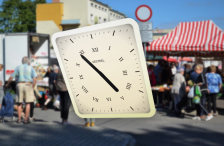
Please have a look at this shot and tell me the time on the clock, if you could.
4:54
